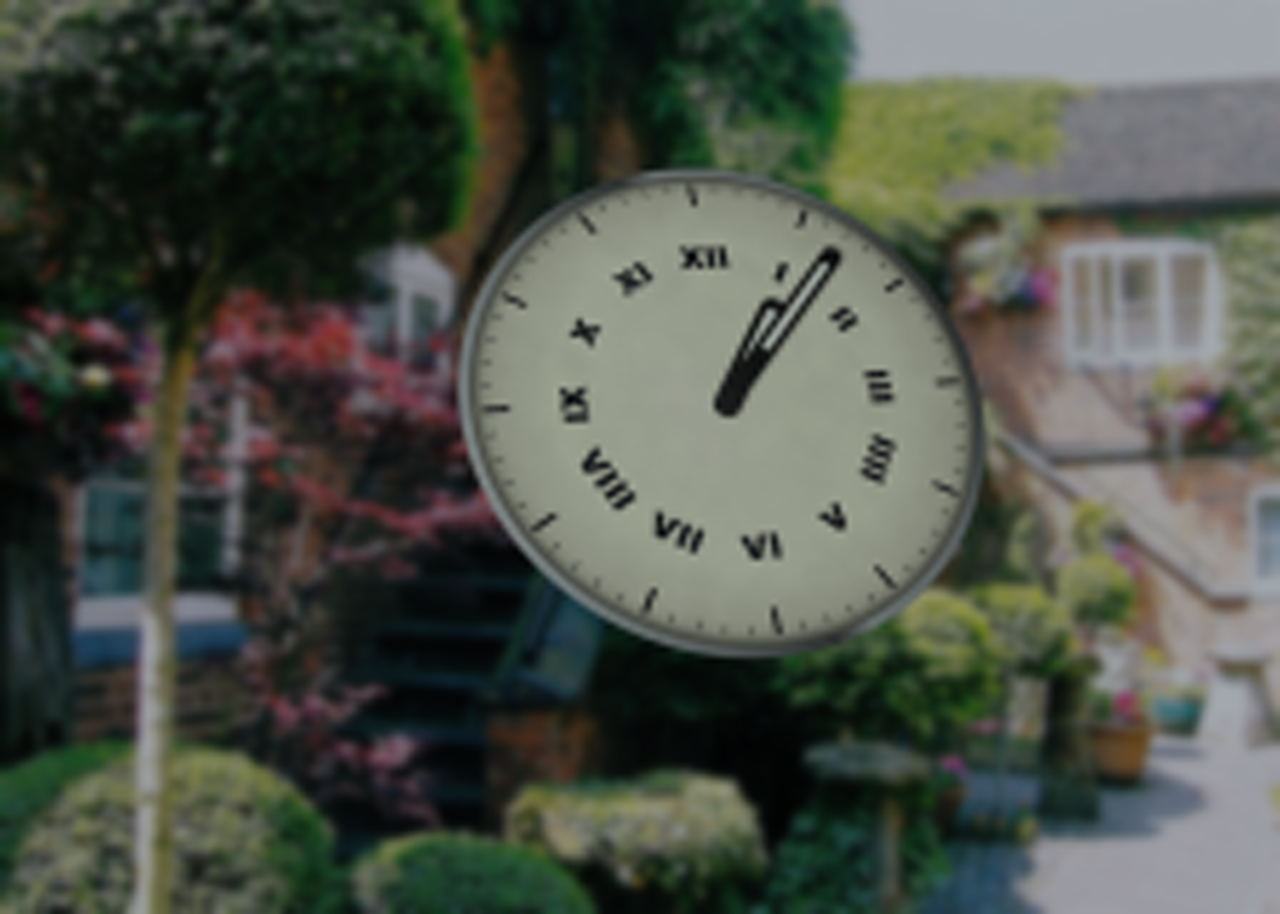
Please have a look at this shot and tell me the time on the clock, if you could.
1:07
